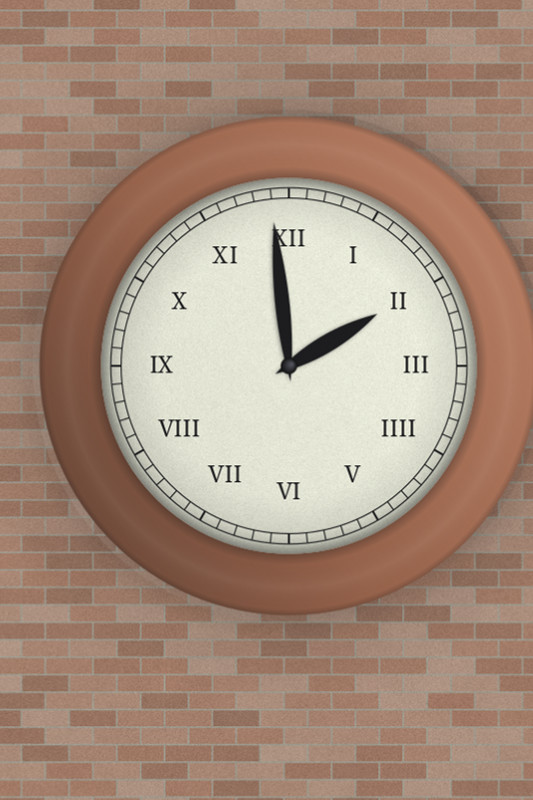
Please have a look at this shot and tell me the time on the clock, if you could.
1:59
